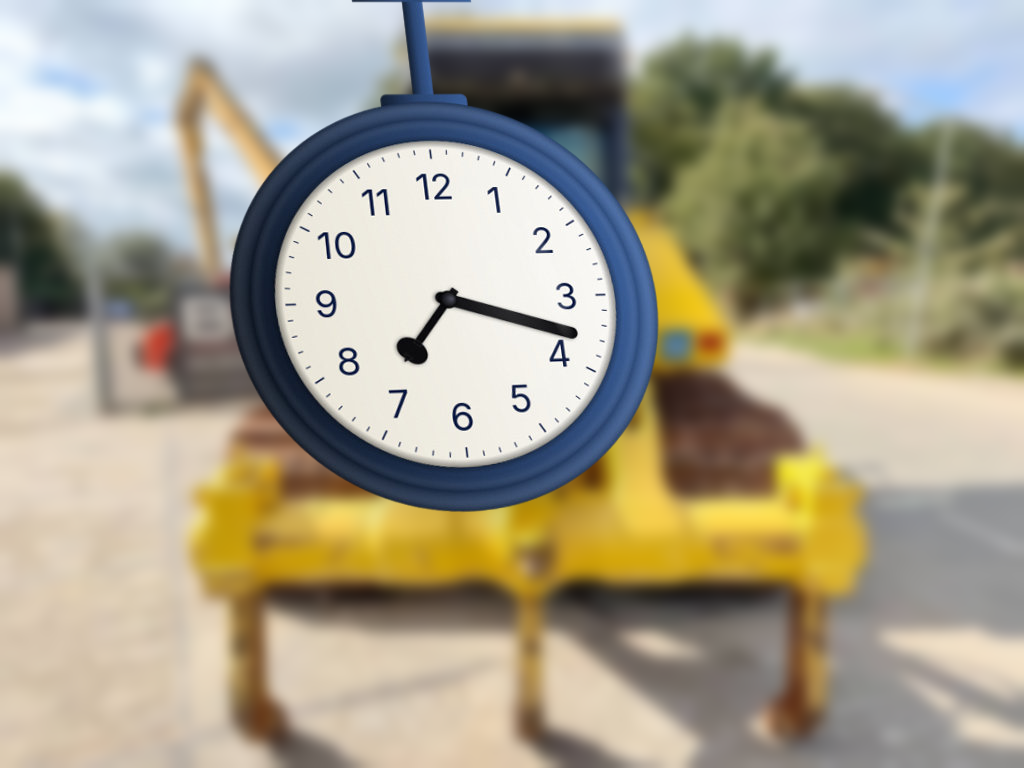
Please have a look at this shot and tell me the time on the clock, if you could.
7:18
